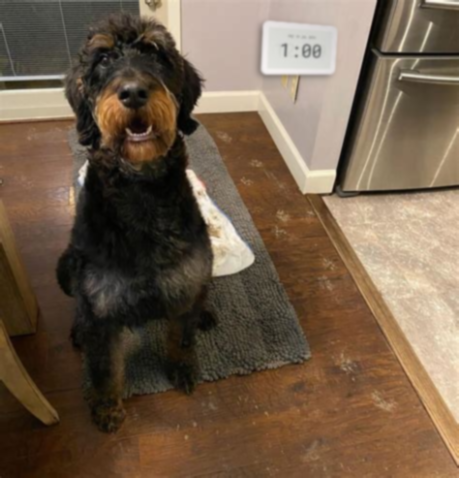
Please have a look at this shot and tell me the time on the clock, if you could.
1:00
